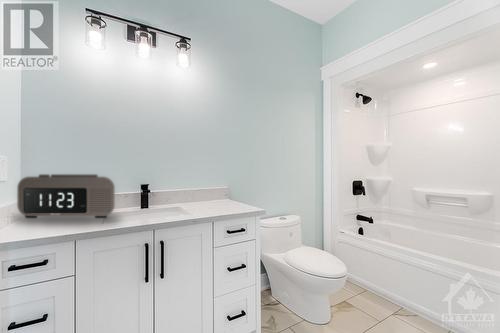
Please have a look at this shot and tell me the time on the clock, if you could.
11:23
